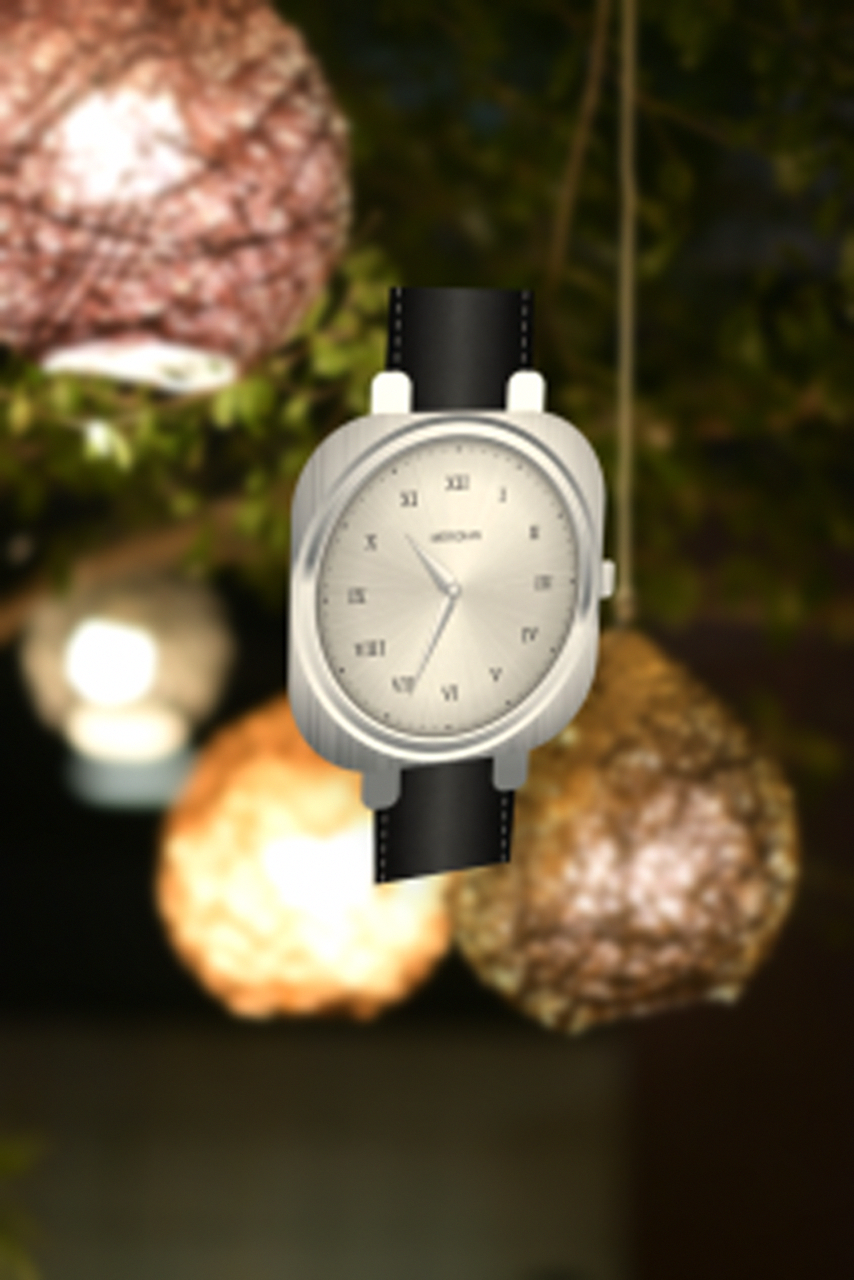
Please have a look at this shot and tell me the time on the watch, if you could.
10:34
